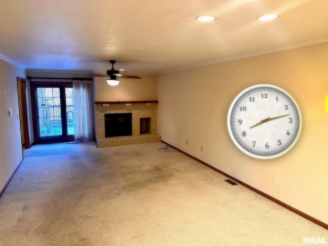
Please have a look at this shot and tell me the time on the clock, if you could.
8:13
